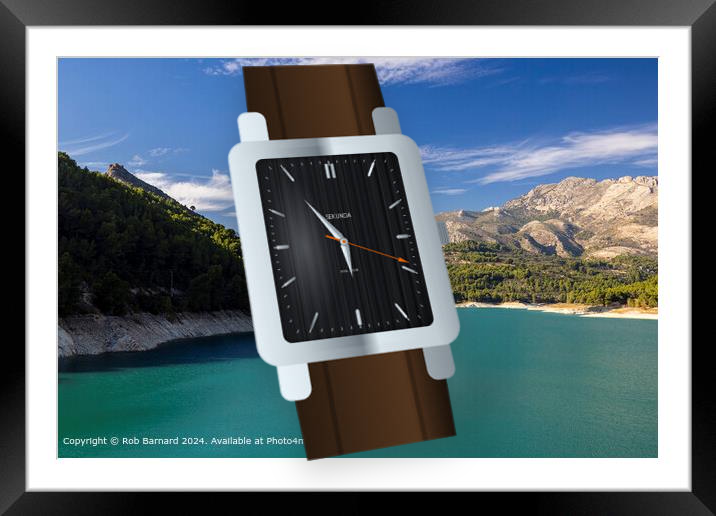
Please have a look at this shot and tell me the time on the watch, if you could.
5:54:19
